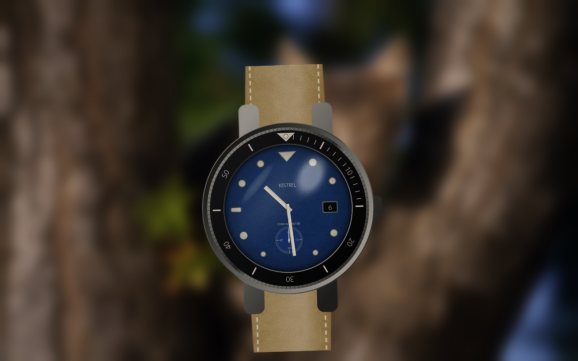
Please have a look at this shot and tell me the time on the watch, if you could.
10:29
